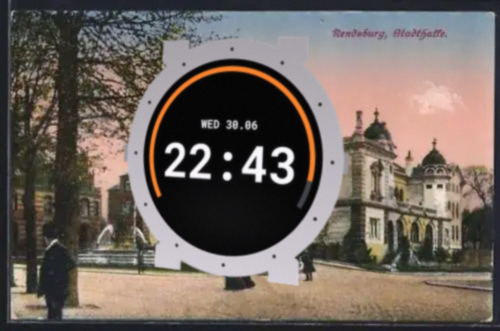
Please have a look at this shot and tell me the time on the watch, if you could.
22:43
